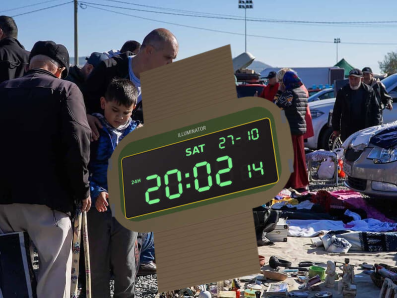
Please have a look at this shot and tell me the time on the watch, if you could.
20:02:14
